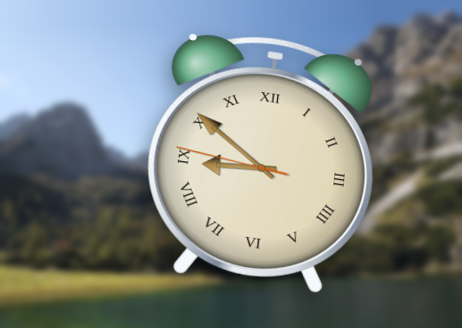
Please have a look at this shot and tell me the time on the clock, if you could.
8:50:46
